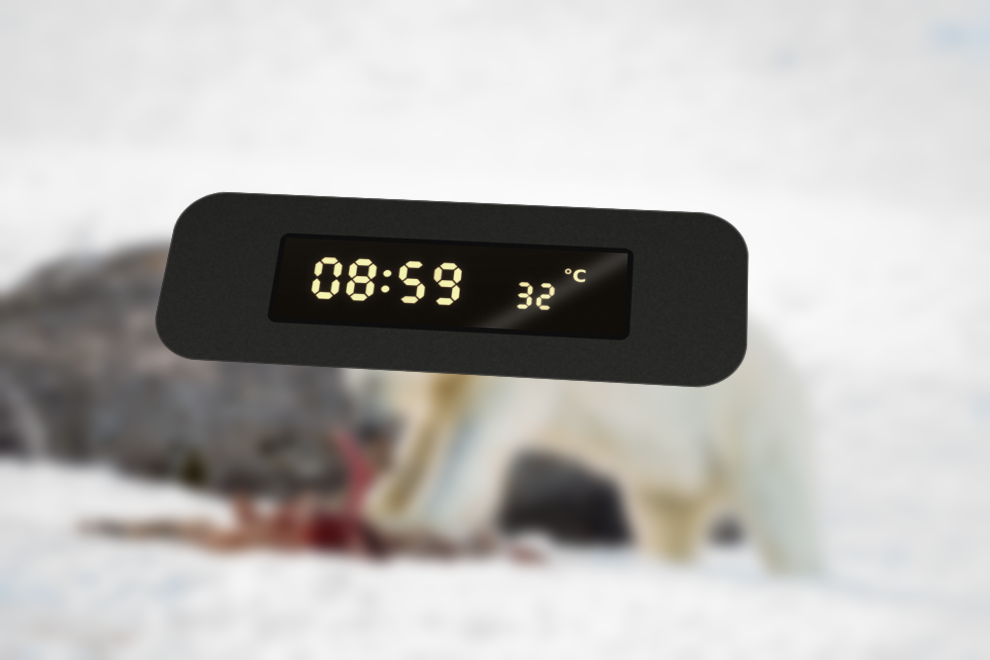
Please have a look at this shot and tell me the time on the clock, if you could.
8:59
